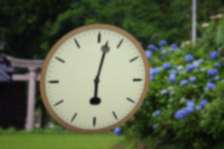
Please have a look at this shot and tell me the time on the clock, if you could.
6:02
